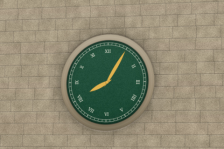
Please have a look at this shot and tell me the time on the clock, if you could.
8:05
